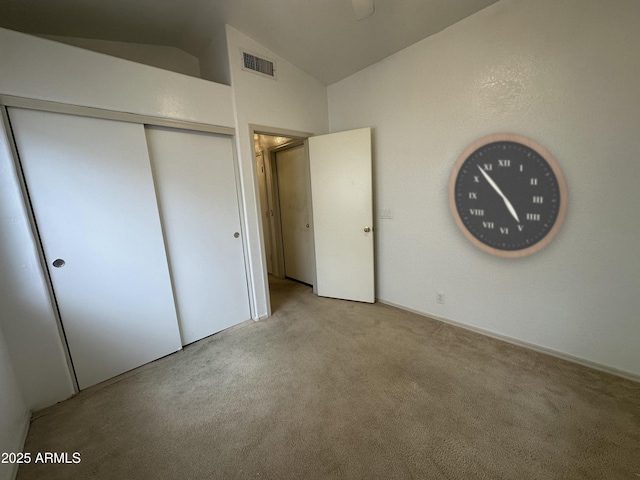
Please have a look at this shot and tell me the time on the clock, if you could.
4:53
